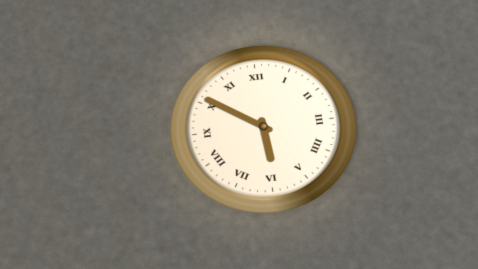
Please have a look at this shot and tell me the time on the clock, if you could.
5:51
